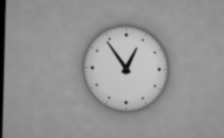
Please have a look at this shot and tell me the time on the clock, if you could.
12:54
